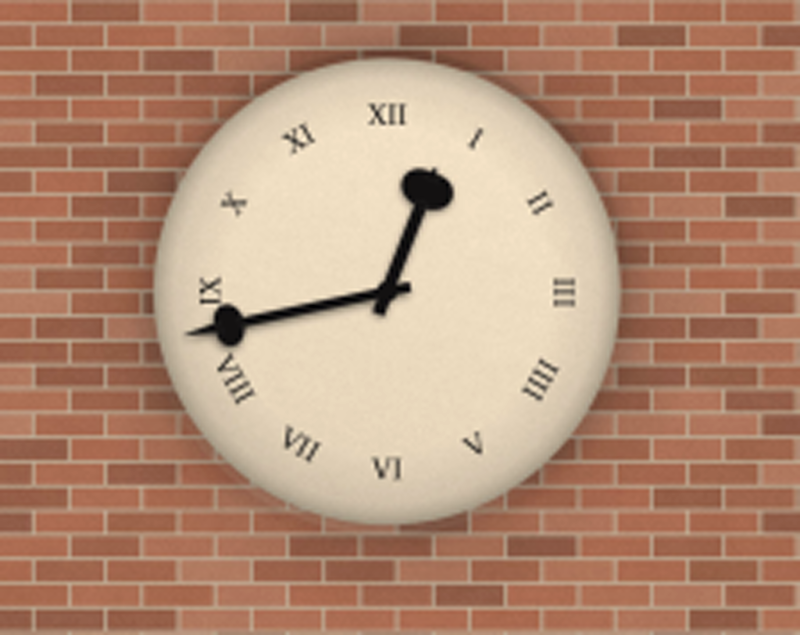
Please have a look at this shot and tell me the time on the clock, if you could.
12:43
